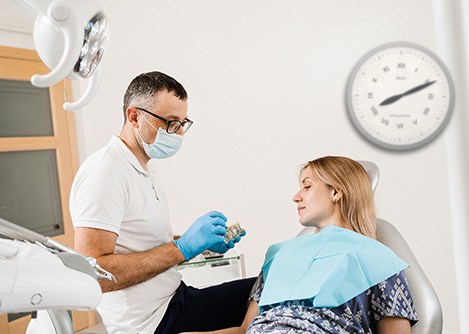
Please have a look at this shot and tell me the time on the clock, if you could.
8:11
